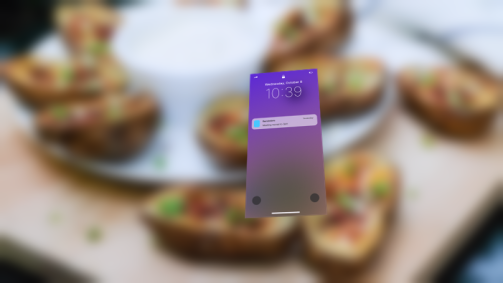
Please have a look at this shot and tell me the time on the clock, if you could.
10:39
